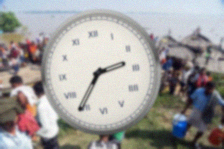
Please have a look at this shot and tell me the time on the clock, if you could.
2:36
